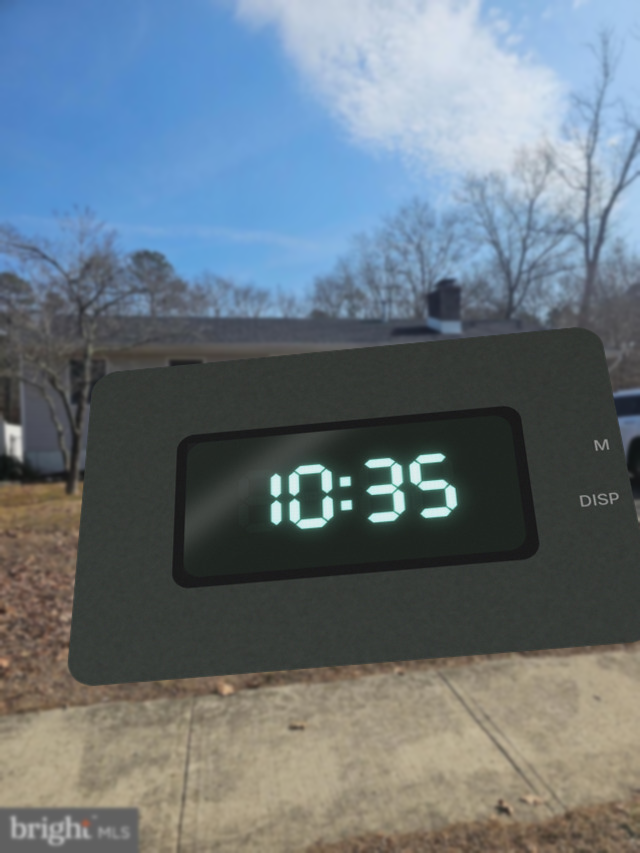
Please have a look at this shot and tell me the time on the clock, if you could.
10:35
